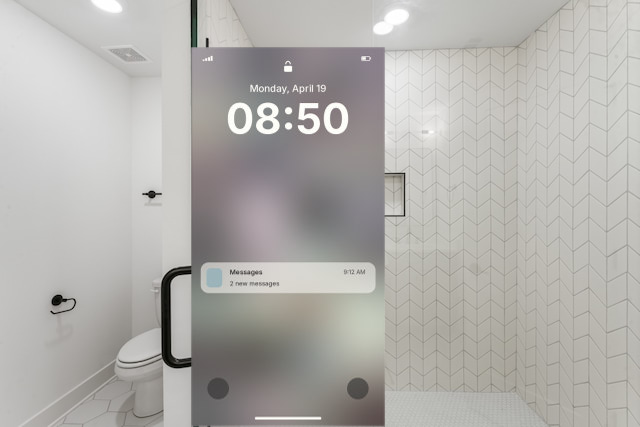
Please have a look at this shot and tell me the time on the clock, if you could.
8:50
